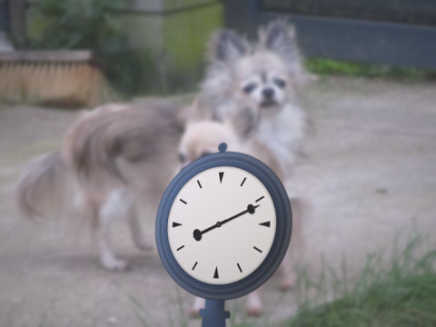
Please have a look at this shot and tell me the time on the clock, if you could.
8:11
